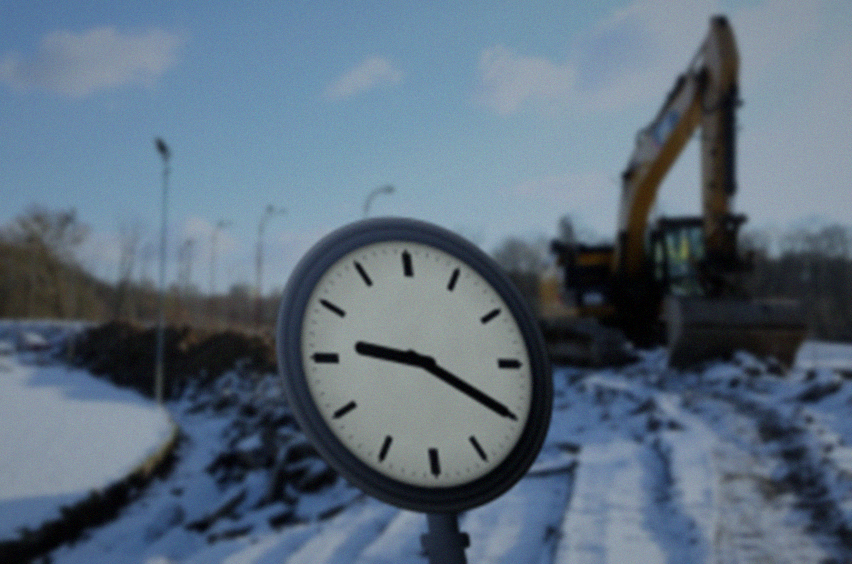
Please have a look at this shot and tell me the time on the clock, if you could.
9:20
